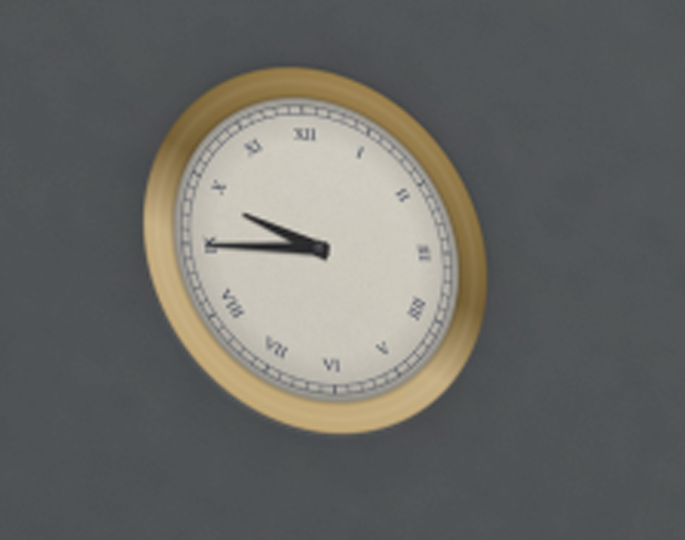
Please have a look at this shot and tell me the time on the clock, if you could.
9:45
